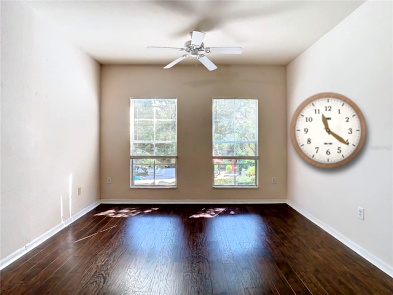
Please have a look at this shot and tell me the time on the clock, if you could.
11:21
